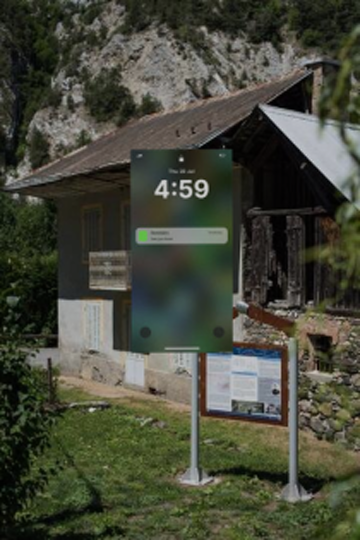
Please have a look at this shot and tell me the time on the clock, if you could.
4:59
